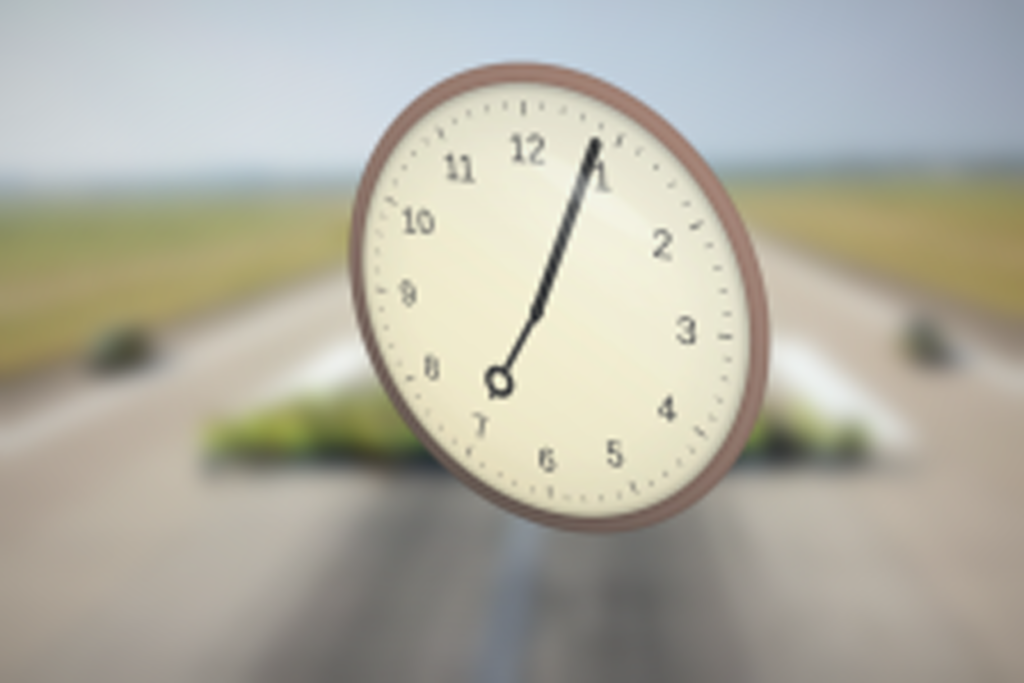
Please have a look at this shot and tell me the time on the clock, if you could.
7:04
